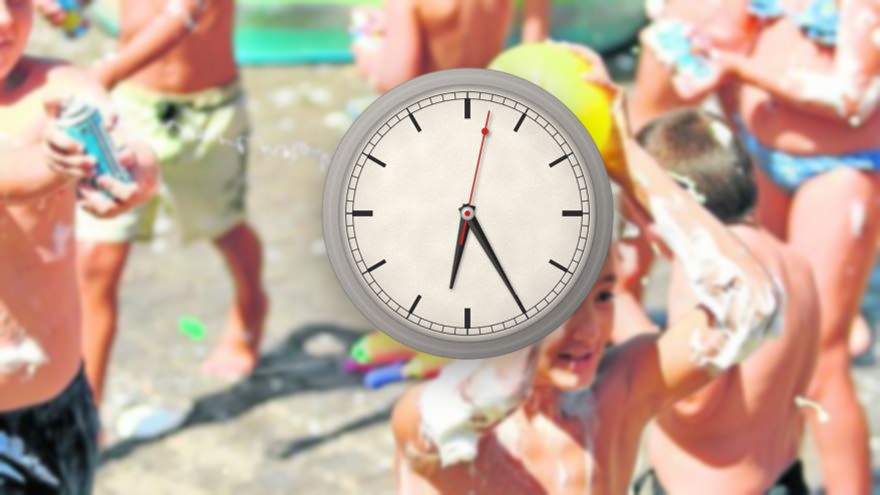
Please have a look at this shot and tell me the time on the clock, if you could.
6:25:02
